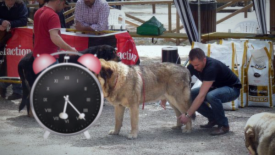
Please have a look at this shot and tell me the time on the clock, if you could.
6:23
